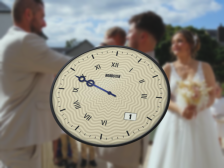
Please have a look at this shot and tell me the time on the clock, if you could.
9:49
